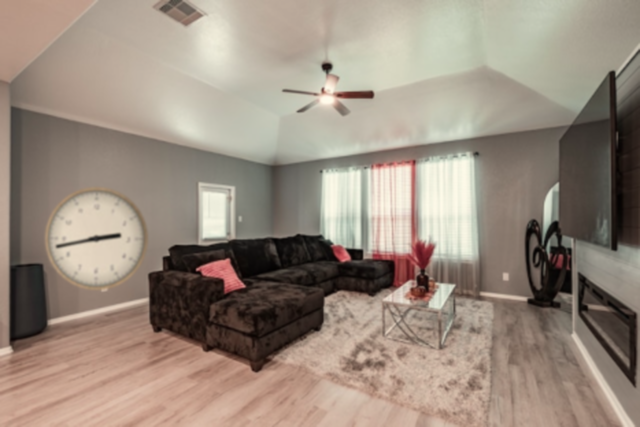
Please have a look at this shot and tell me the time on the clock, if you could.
2:43
